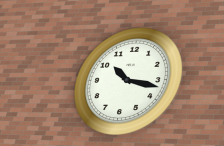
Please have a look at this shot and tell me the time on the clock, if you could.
10:17
